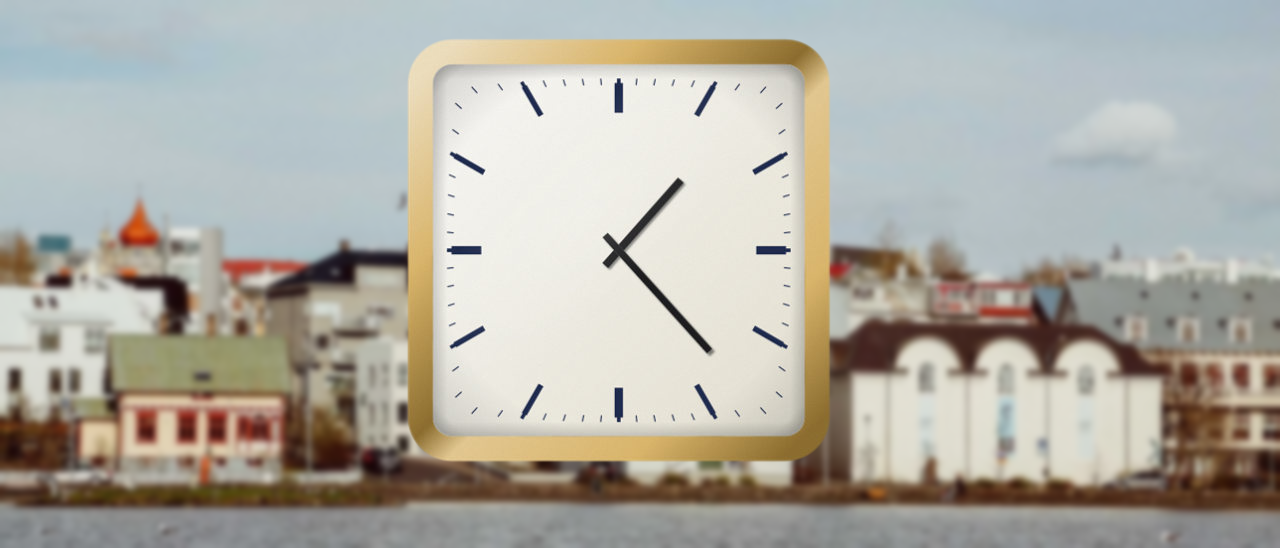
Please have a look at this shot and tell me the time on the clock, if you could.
1:23
